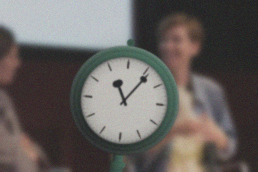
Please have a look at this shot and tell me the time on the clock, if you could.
11:06
